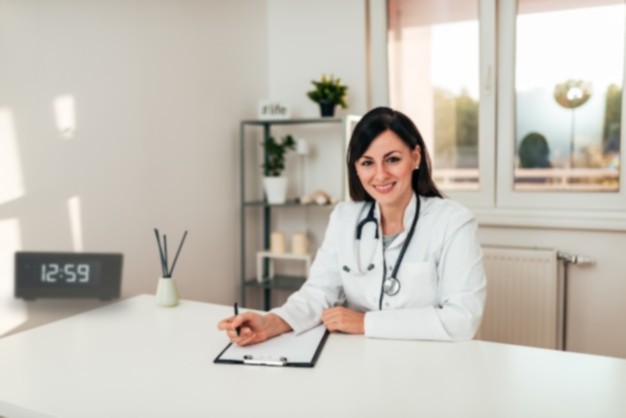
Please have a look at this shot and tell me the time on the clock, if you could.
12:59
